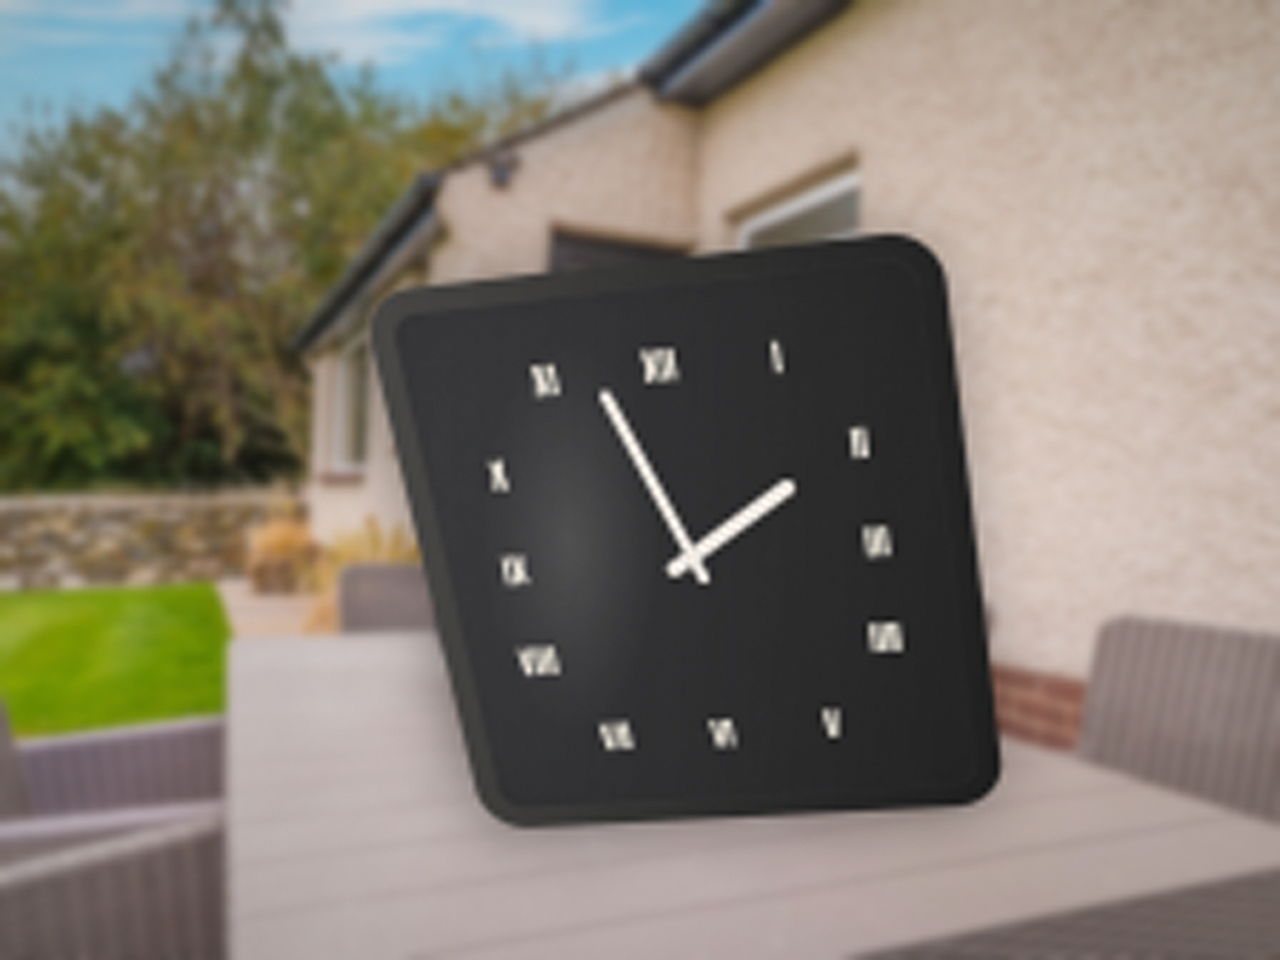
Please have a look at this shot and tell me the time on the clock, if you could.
1:57
